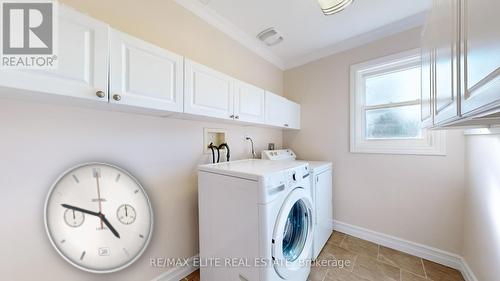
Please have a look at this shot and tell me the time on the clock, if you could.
4:48
